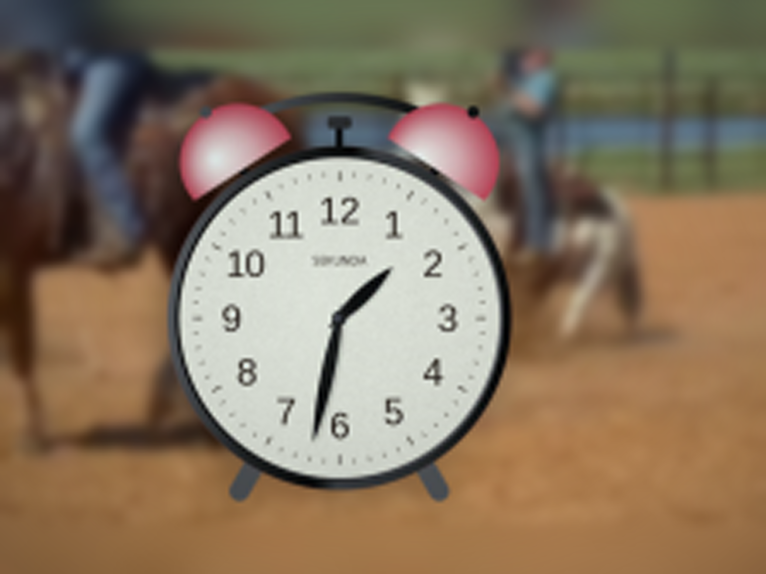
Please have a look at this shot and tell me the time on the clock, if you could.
1:32
